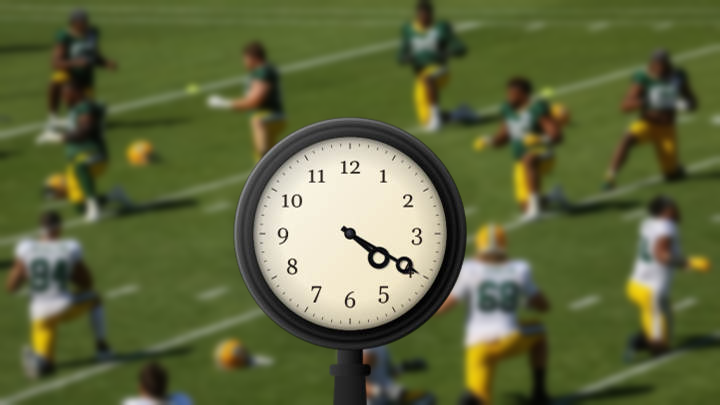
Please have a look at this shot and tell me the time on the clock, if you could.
4:20
